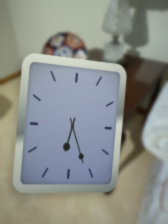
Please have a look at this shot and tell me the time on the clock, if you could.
6:26
